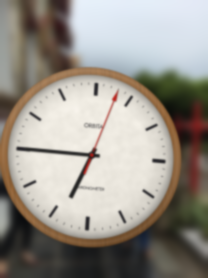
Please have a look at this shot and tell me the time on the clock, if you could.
6:45:03
